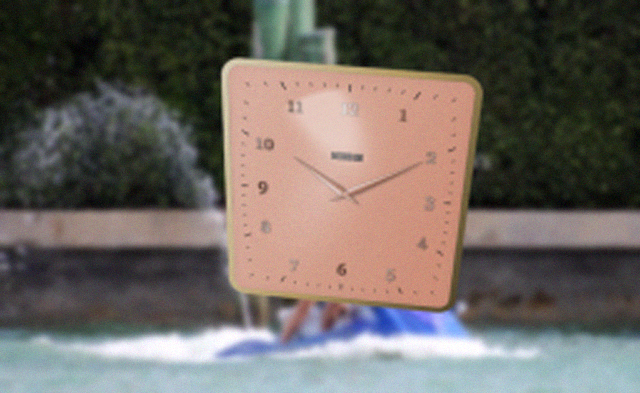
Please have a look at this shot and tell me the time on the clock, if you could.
10:10
